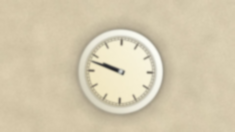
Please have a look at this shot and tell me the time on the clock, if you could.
9:48
